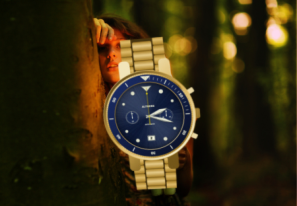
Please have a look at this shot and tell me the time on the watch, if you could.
2:18
